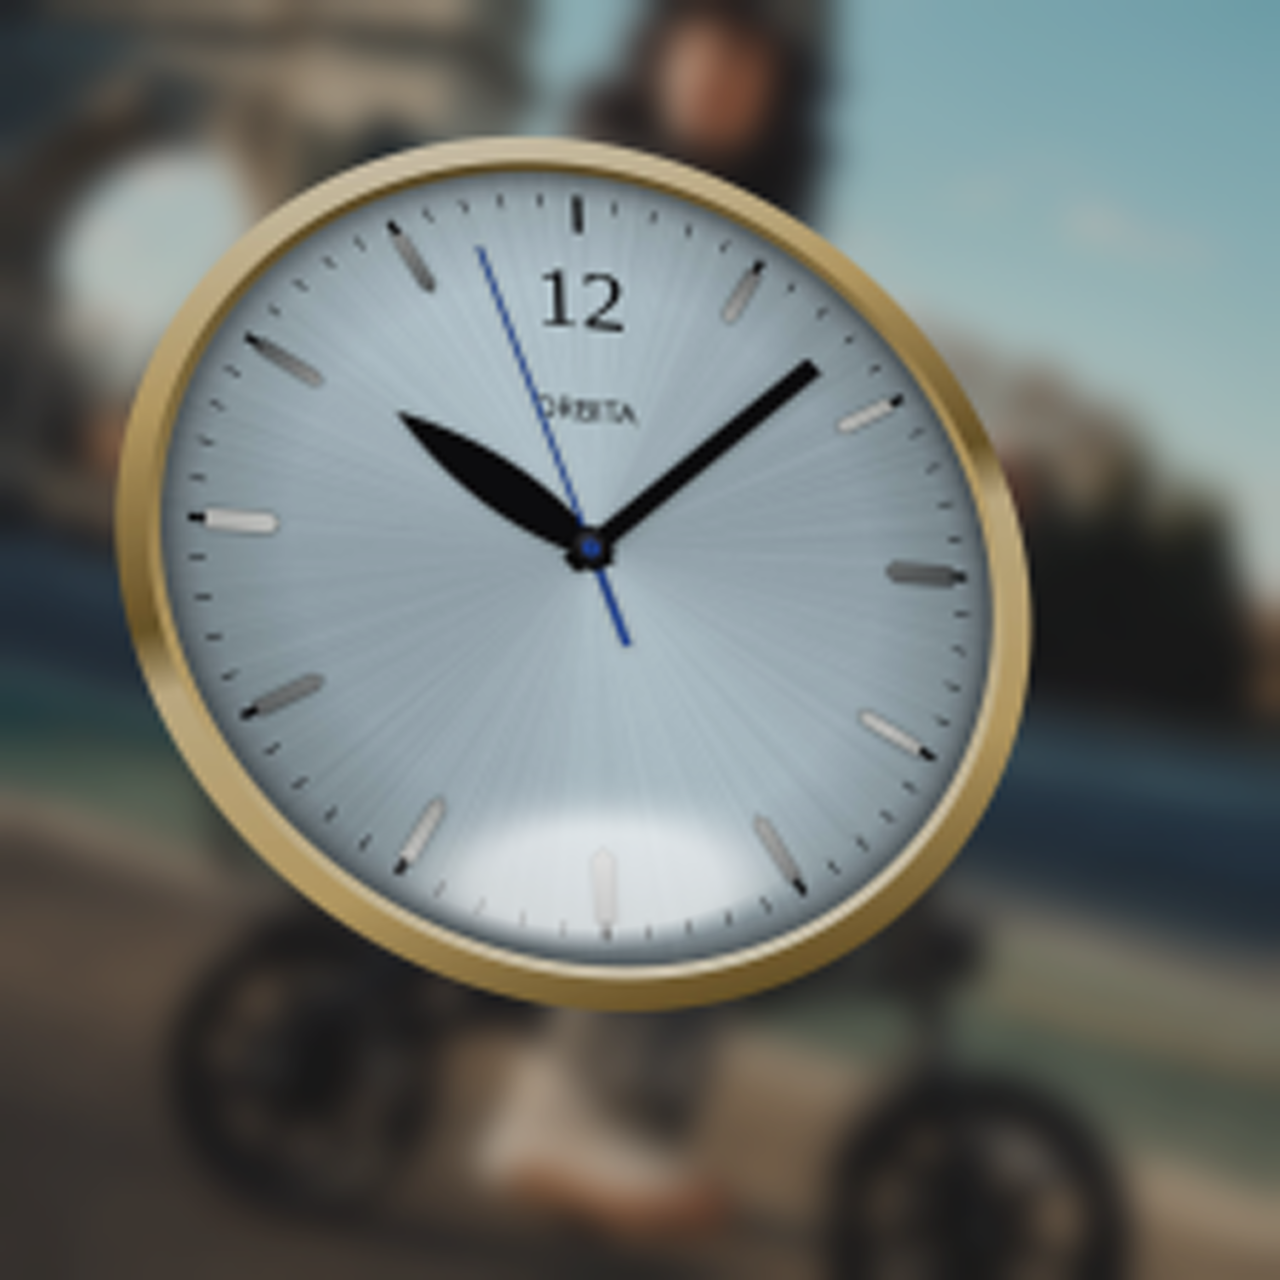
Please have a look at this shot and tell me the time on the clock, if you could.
10:07:57
